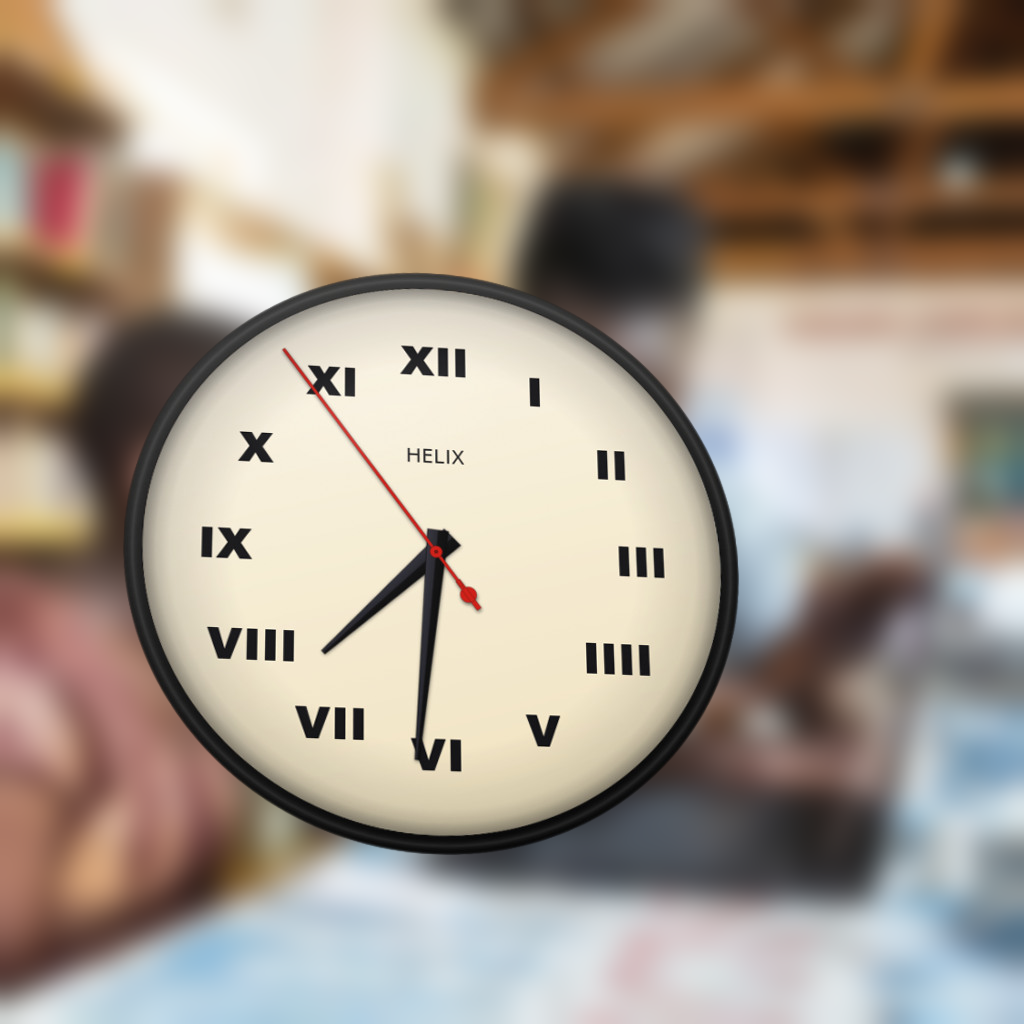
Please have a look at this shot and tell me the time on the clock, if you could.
7:30:54
